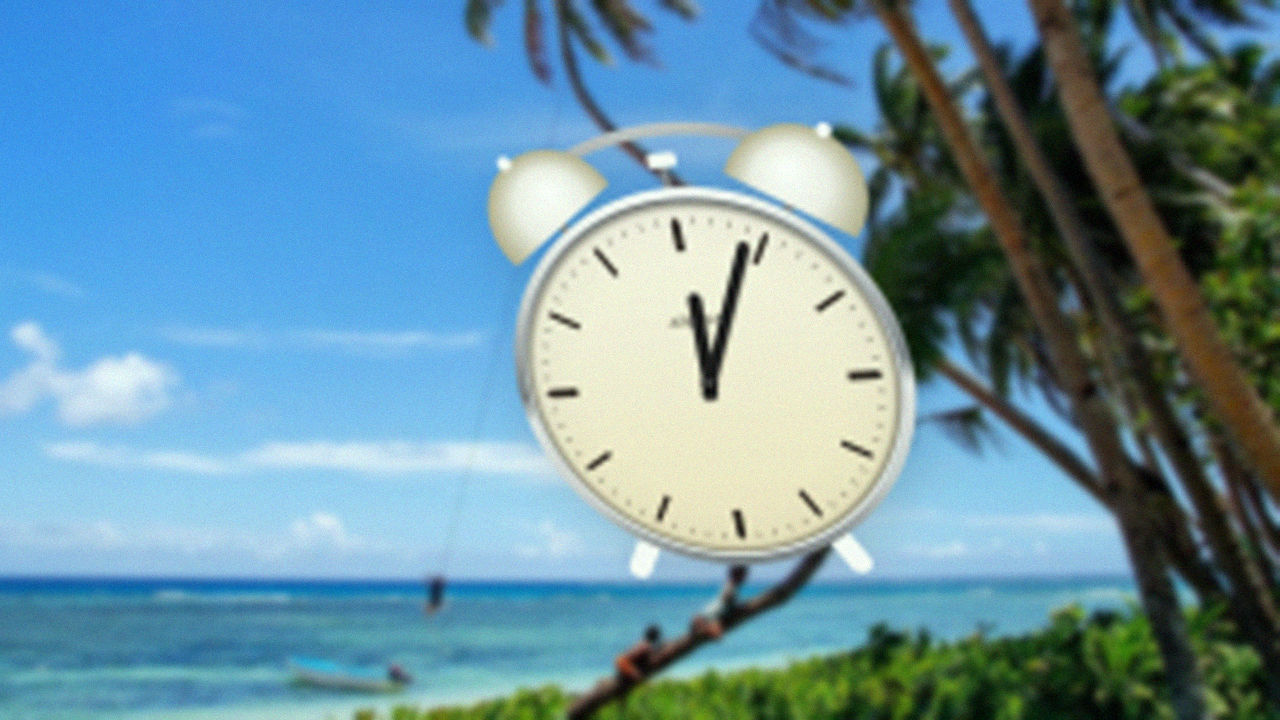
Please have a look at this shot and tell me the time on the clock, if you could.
12:04
